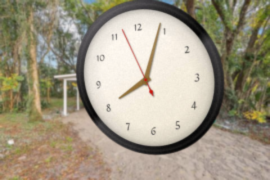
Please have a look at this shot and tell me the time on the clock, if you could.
8:03:57
